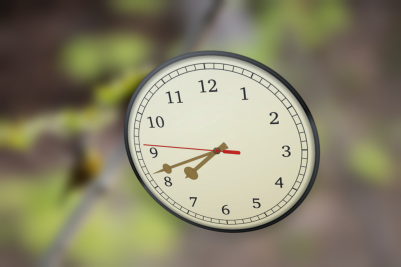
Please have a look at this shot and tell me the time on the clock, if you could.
7:41:46
